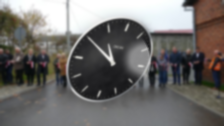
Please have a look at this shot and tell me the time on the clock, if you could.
10:50
